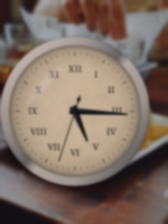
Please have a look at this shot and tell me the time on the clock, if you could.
5:15:33
